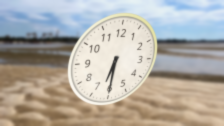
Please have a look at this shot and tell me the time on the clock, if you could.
6:30
